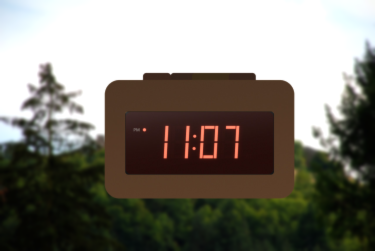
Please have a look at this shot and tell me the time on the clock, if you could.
11:07
